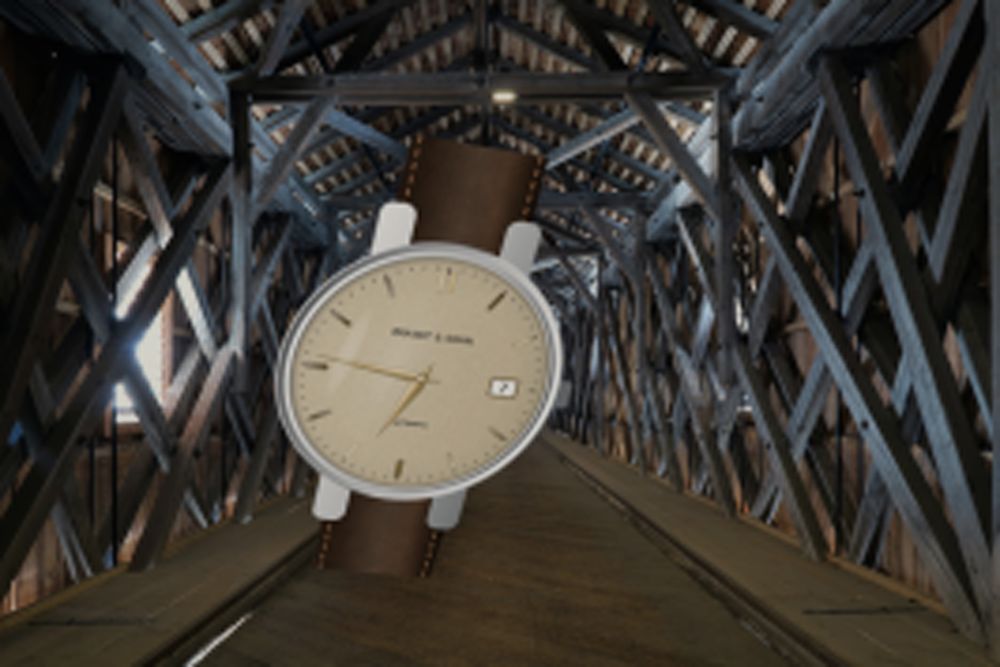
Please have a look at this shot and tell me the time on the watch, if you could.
6:46
